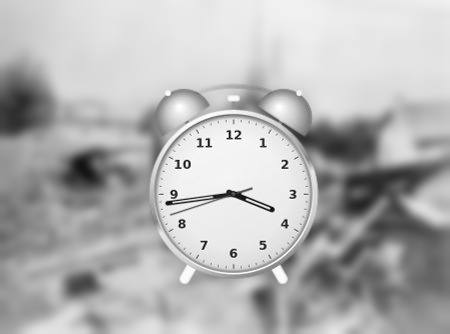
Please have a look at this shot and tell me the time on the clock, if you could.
3:43:42
